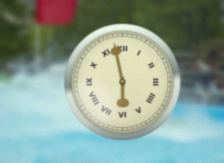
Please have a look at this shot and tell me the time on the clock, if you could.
5:58
